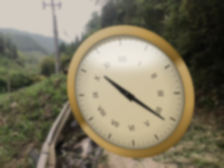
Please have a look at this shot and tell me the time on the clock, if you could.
10:21
